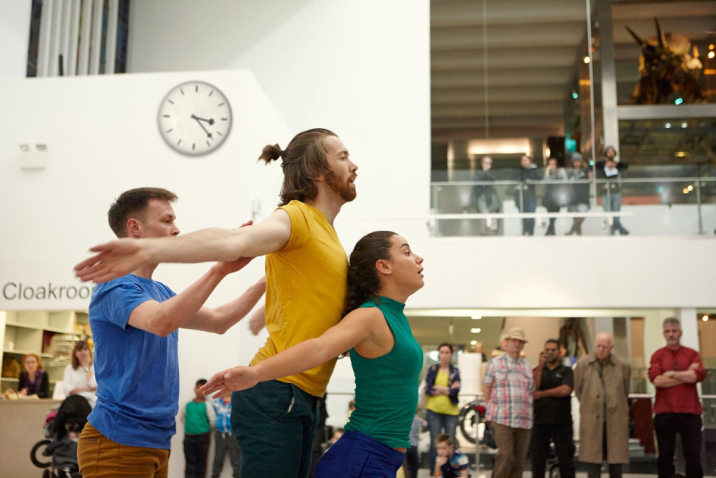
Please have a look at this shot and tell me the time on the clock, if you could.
3:23
